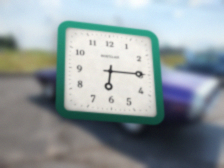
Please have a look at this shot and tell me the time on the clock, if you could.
6:15
